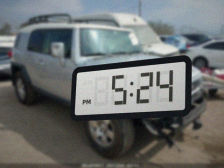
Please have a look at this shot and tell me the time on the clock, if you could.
5:24
